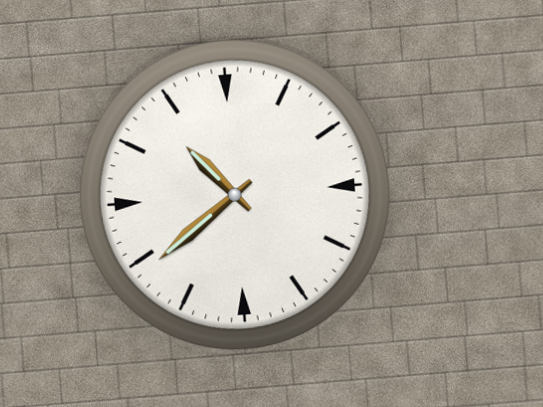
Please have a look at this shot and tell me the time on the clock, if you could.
10:39
